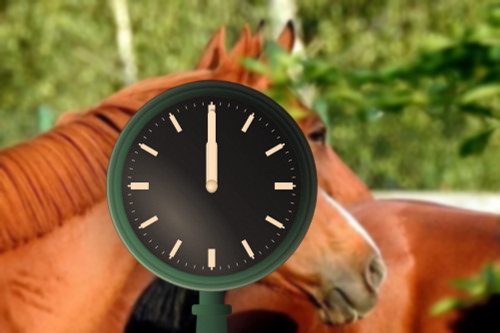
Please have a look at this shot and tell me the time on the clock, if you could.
12:00
